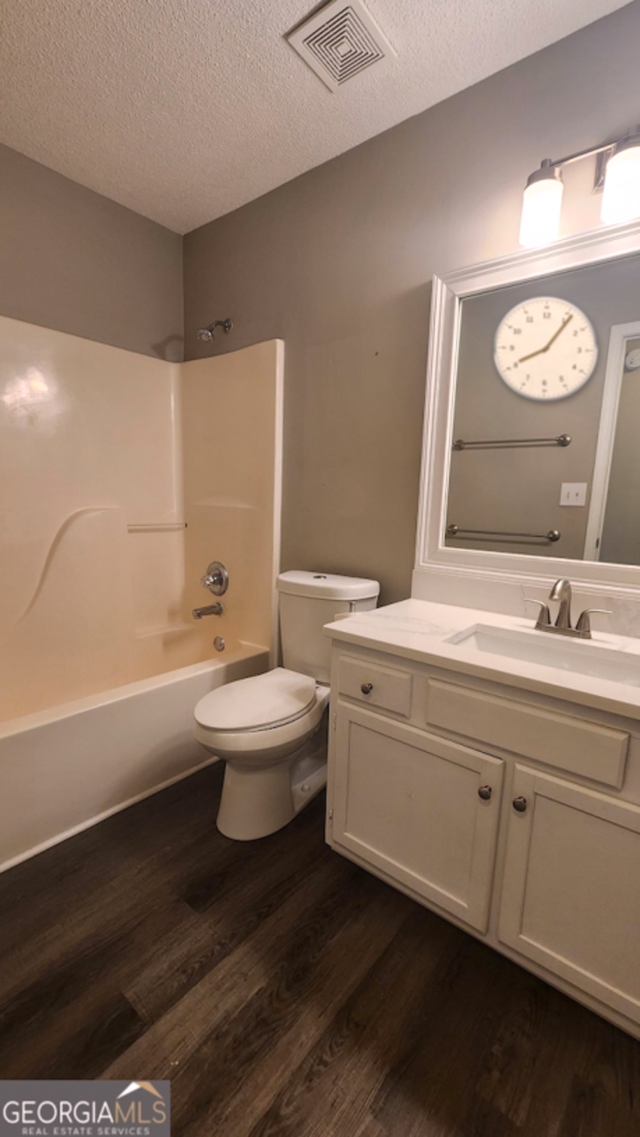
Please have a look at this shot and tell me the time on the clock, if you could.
8:06
